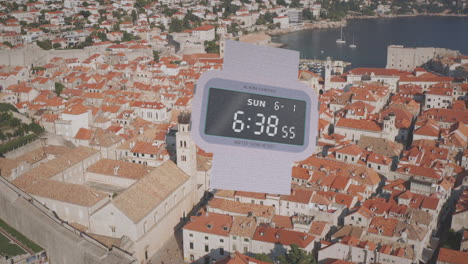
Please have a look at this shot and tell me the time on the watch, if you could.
6:38:55
